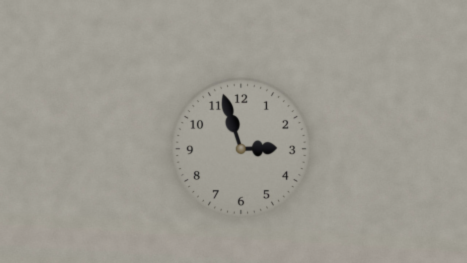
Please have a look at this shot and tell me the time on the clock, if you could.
2:57
